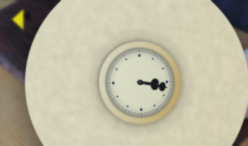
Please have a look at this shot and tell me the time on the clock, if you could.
3:17
